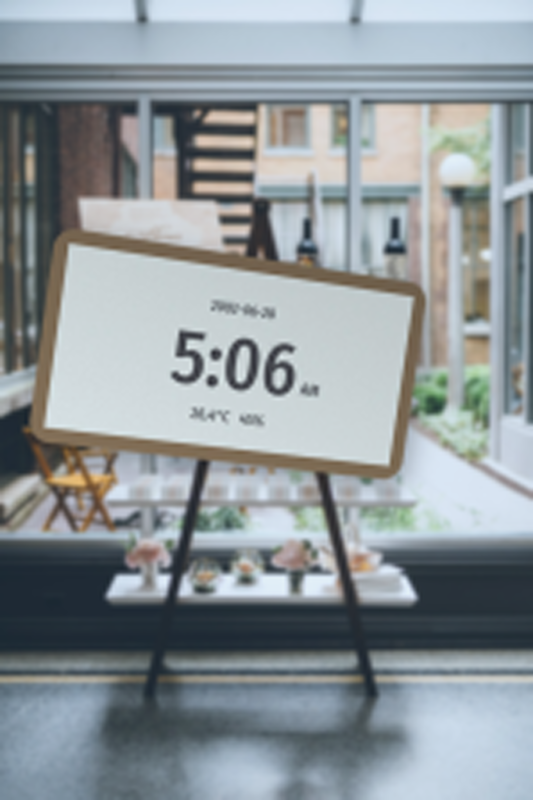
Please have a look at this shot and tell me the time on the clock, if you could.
5:06
